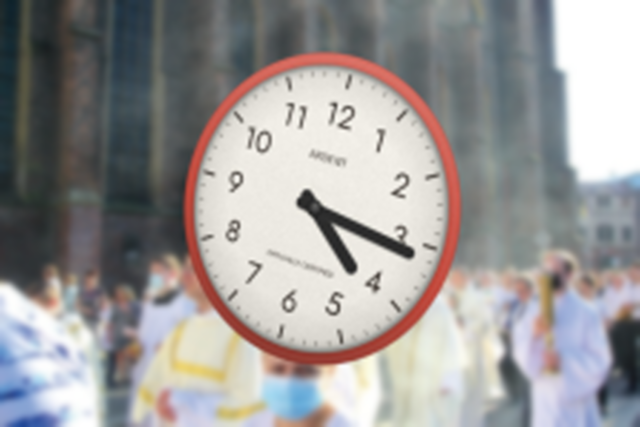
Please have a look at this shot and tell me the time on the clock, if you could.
4:16
